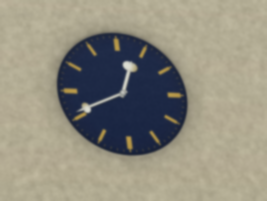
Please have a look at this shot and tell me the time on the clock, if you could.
12:41
